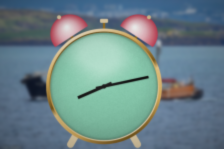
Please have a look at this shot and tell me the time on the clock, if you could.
8:13
